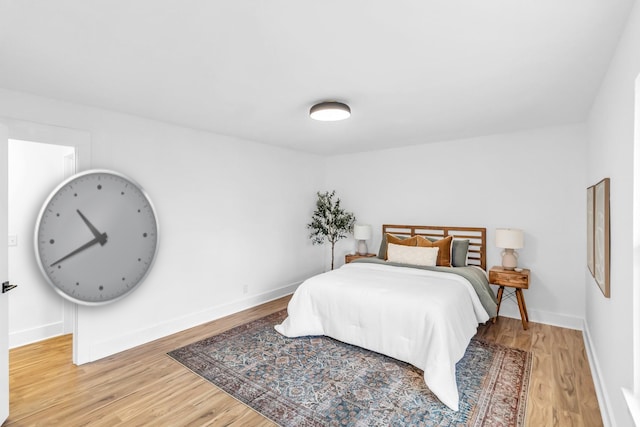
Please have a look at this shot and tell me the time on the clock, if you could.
10:41
